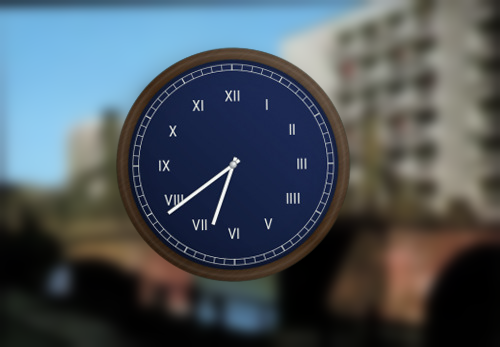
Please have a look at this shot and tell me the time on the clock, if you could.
6:39
